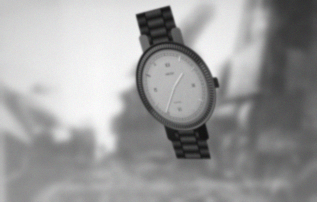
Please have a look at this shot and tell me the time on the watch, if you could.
1:36
